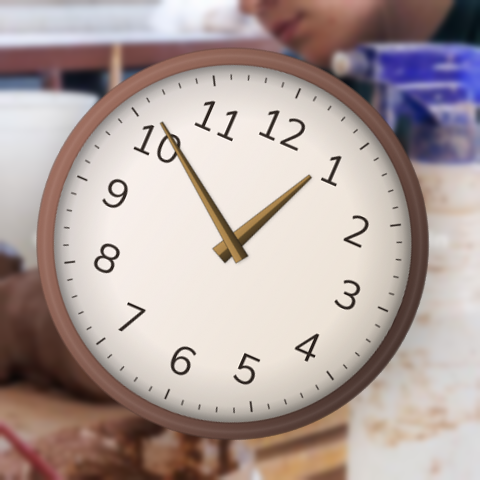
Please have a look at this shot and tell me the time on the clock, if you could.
12:51
